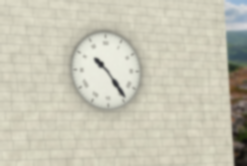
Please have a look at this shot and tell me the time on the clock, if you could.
10:24
